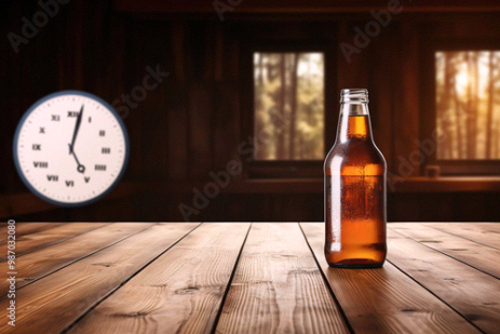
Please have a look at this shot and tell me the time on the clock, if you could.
5:02
